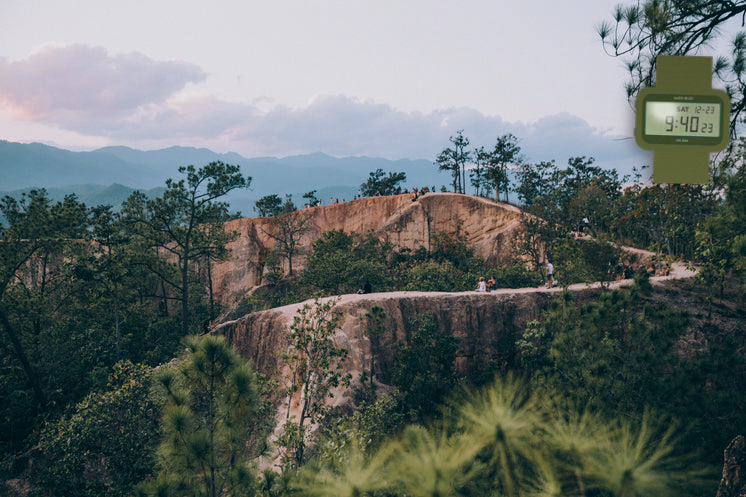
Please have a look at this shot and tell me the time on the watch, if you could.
9:40:23
